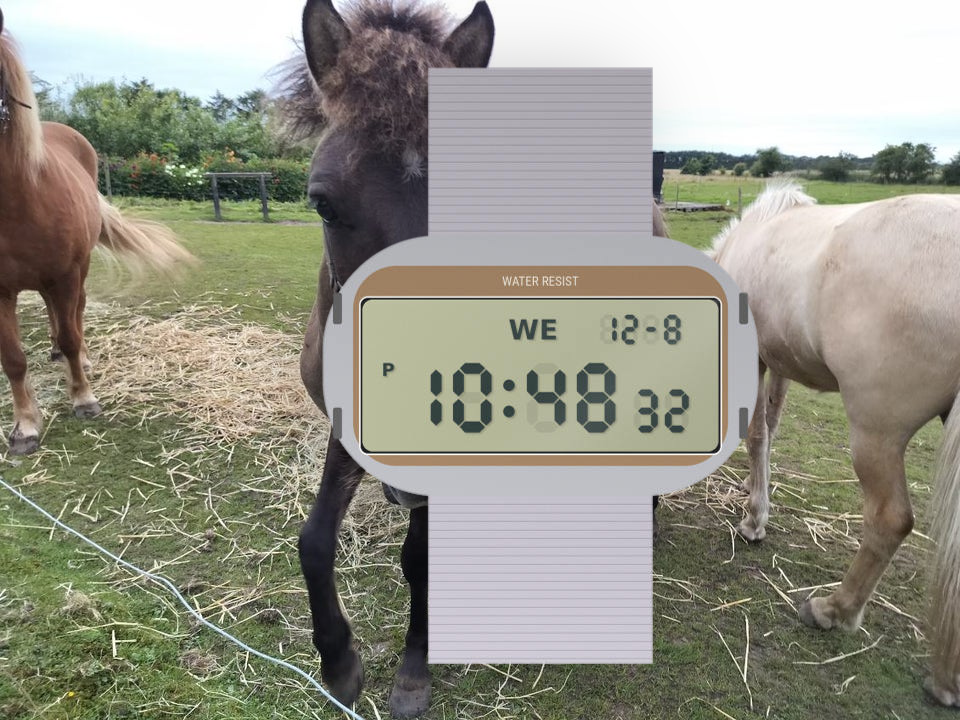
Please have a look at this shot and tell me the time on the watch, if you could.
10:48:32
